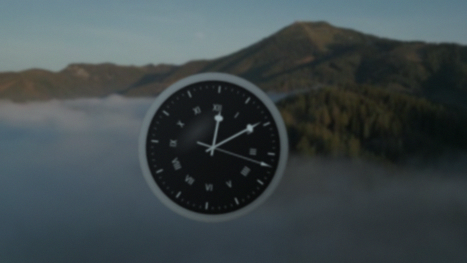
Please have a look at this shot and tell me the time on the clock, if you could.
12:09:17
